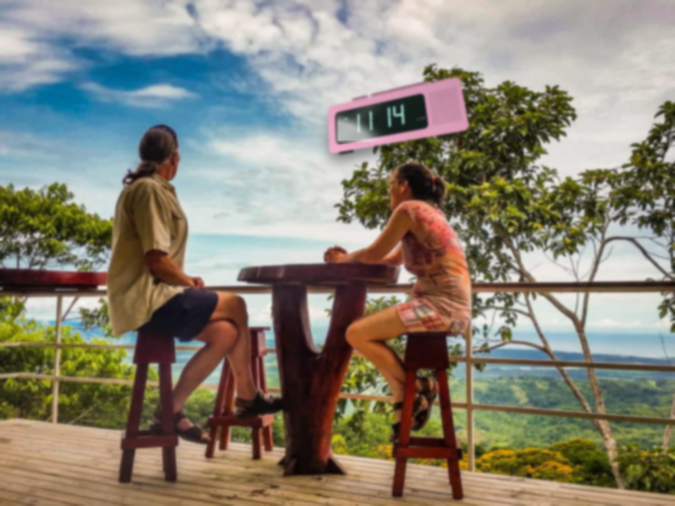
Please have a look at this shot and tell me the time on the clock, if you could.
11:14
